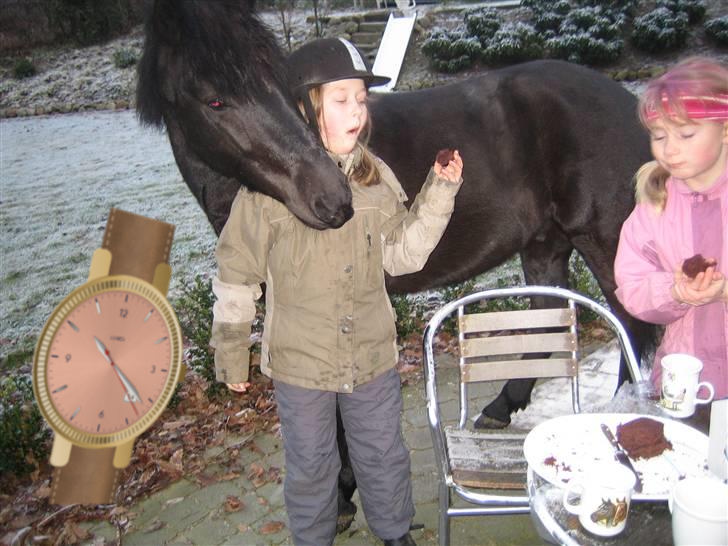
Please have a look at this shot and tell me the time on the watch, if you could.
10:21:23
